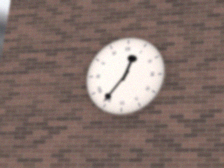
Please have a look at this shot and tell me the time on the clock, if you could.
12:36
